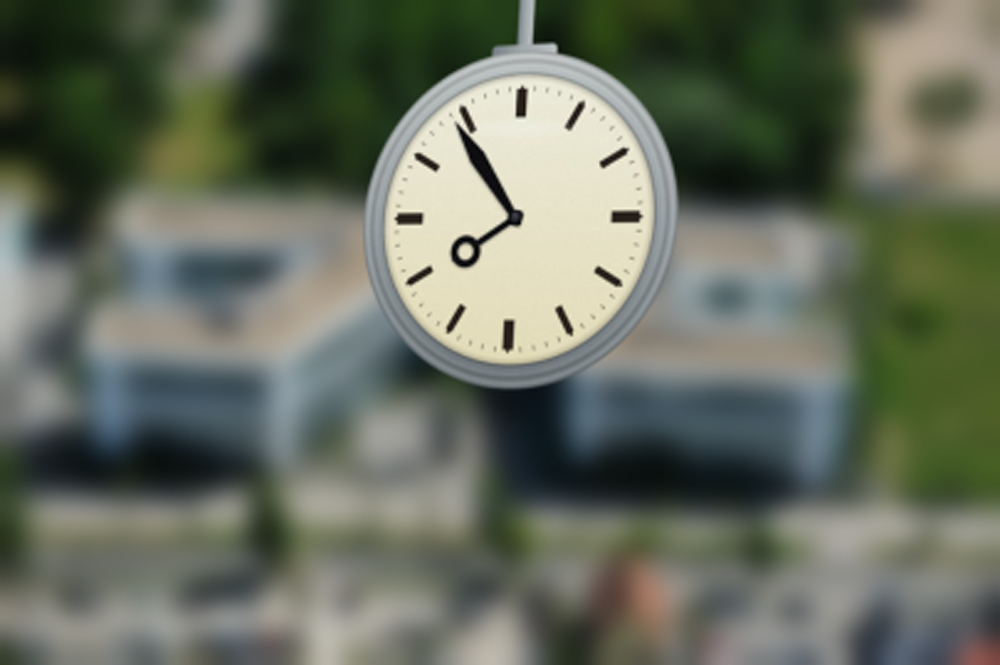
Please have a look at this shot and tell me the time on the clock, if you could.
7:54
